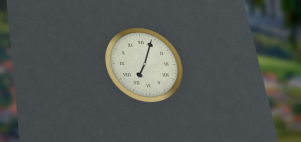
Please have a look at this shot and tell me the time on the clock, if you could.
7:04
